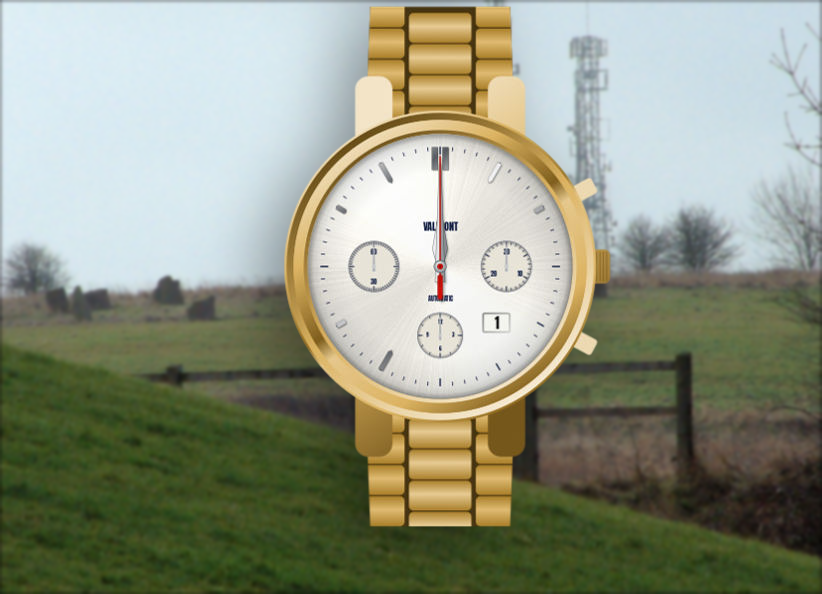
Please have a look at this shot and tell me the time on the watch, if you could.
12:00
